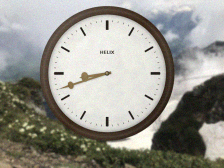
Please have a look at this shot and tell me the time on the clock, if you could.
8:42
